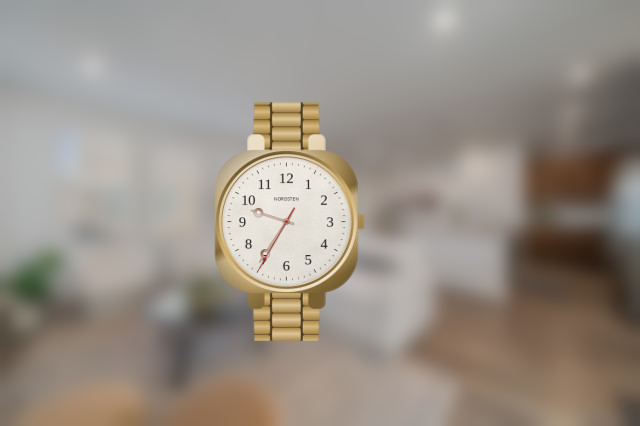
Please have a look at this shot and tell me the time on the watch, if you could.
9:35:35
